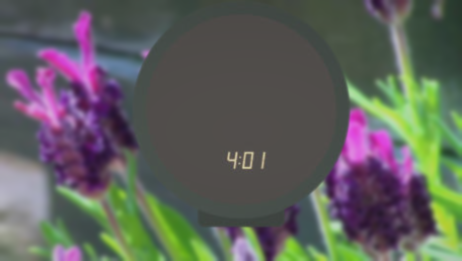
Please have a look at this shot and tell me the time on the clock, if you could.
4:01
